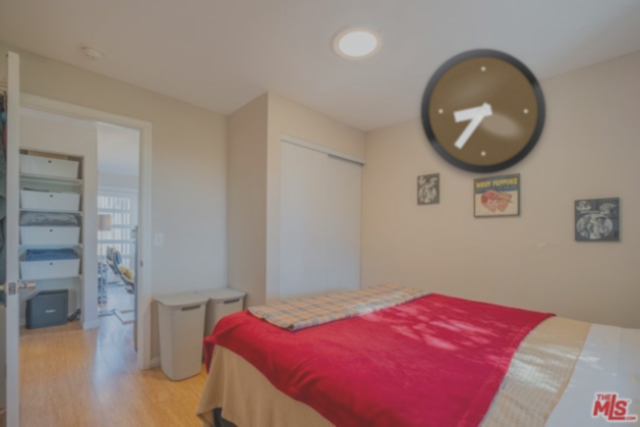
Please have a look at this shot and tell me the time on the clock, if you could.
8:36
